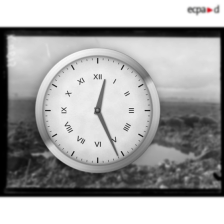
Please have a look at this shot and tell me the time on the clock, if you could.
12:26
